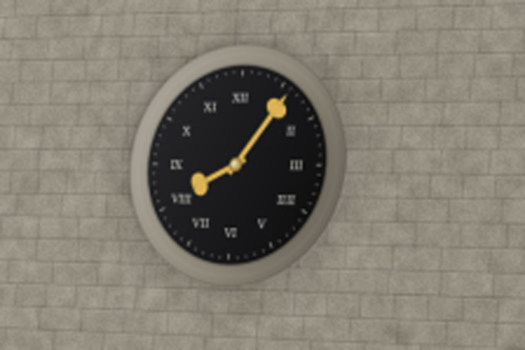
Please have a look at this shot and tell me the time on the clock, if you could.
8:06
